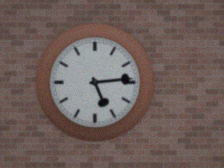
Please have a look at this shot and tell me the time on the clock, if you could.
5:14
